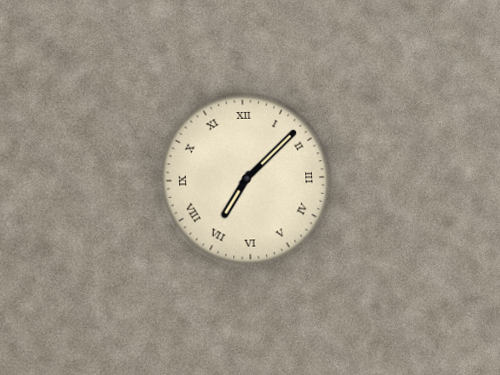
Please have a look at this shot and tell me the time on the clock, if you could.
7:08
